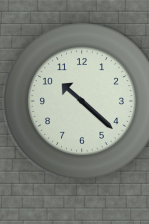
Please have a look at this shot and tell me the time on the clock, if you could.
10:22
